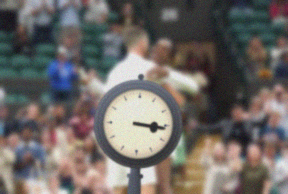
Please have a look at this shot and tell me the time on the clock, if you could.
3:16
